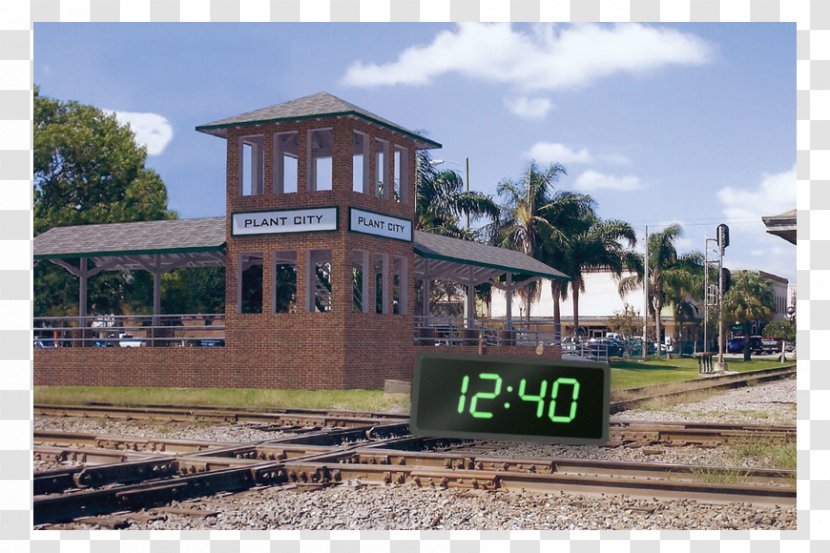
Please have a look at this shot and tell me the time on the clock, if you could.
12:40
